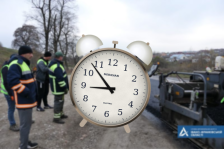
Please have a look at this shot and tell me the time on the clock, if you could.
8:53
